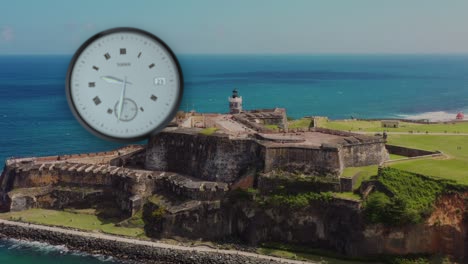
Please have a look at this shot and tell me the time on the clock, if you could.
9:32
